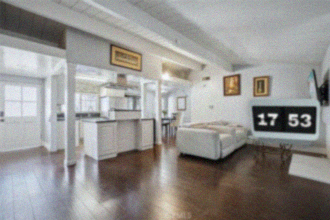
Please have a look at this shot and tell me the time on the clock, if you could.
17:53
